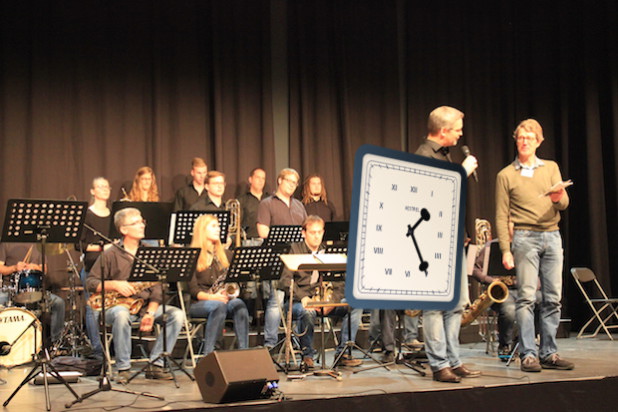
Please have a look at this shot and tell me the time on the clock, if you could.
1:25
